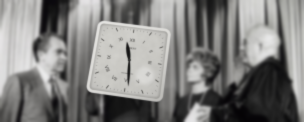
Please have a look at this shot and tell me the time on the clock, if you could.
11:29
